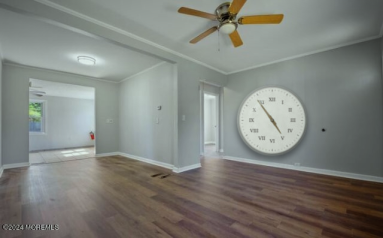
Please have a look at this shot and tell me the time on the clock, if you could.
4:54
